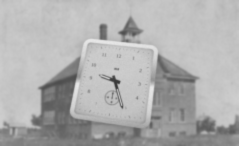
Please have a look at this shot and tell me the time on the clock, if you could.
9:26
